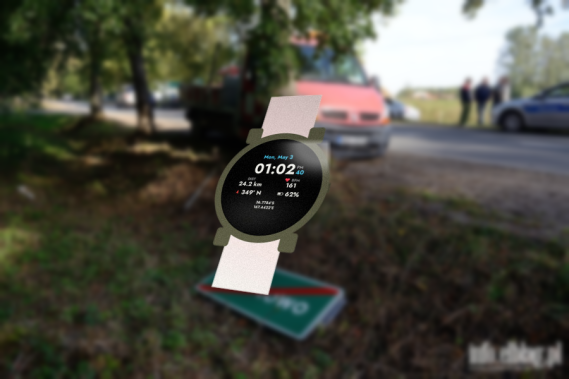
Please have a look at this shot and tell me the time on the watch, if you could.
1:02
